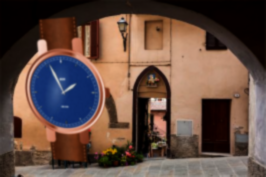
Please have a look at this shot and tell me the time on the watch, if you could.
1:56
